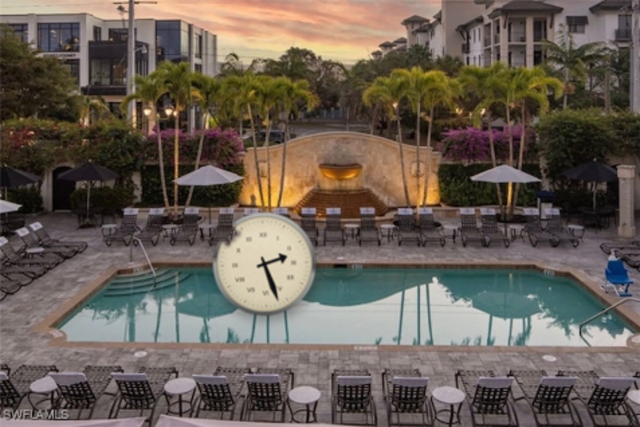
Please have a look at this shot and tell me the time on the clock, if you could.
2:27
